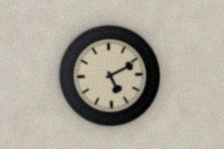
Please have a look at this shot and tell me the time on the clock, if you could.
5:11
